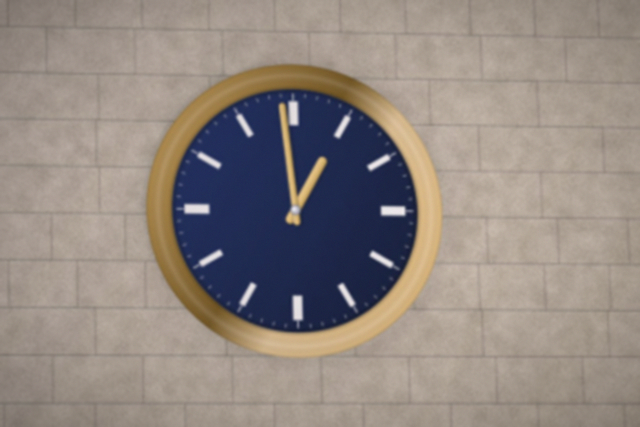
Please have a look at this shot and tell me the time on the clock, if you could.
12:59
